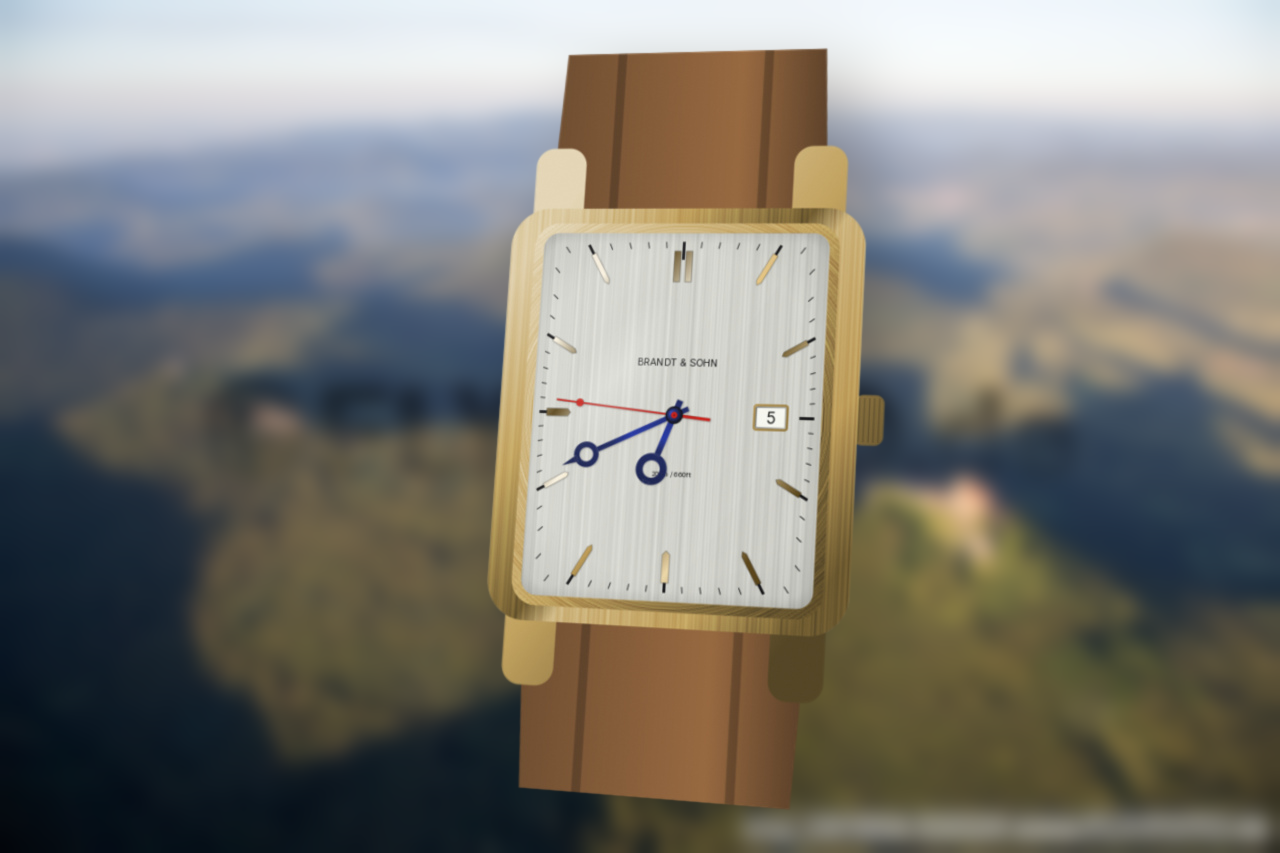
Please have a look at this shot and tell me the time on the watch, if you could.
6:40:46
